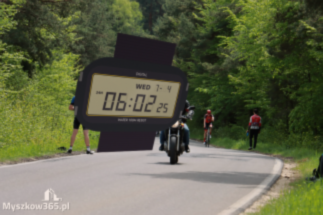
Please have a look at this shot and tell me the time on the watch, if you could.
6:02:25
